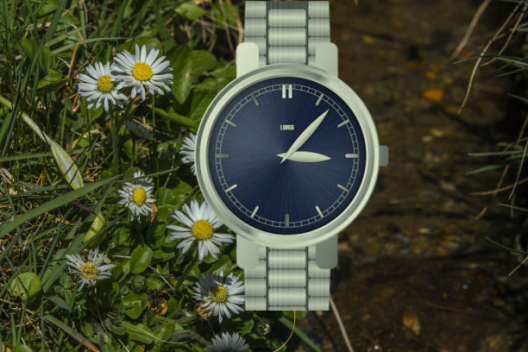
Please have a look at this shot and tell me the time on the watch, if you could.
3:07
